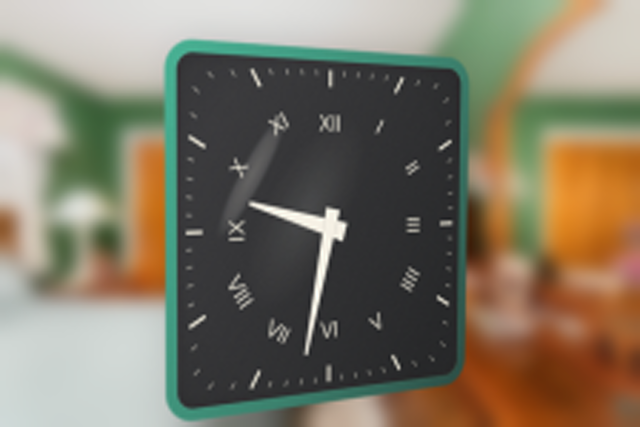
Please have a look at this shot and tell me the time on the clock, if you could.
9:32
